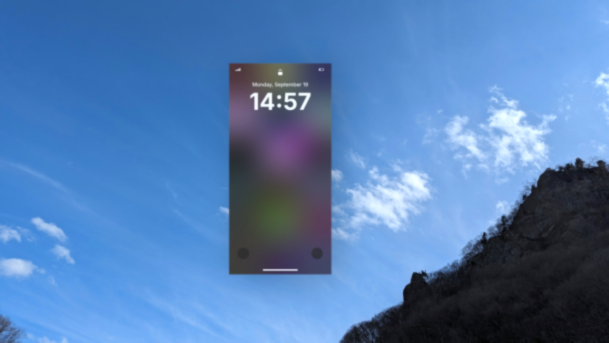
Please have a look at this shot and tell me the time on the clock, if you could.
14:57
